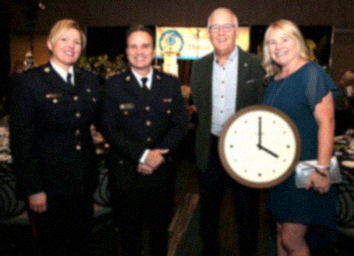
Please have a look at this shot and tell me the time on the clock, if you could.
4:00
